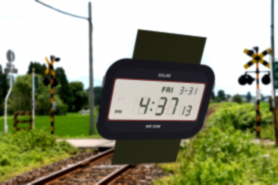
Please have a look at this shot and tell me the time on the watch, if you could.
4:37:13
